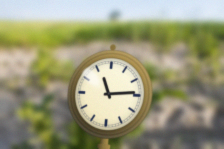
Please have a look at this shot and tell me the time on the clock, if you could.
11:14
